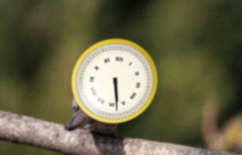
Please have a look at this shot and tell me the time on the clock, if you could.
5:28
